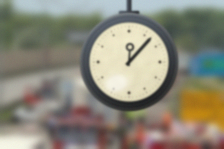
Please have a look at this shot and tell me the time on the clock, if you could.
12:07
